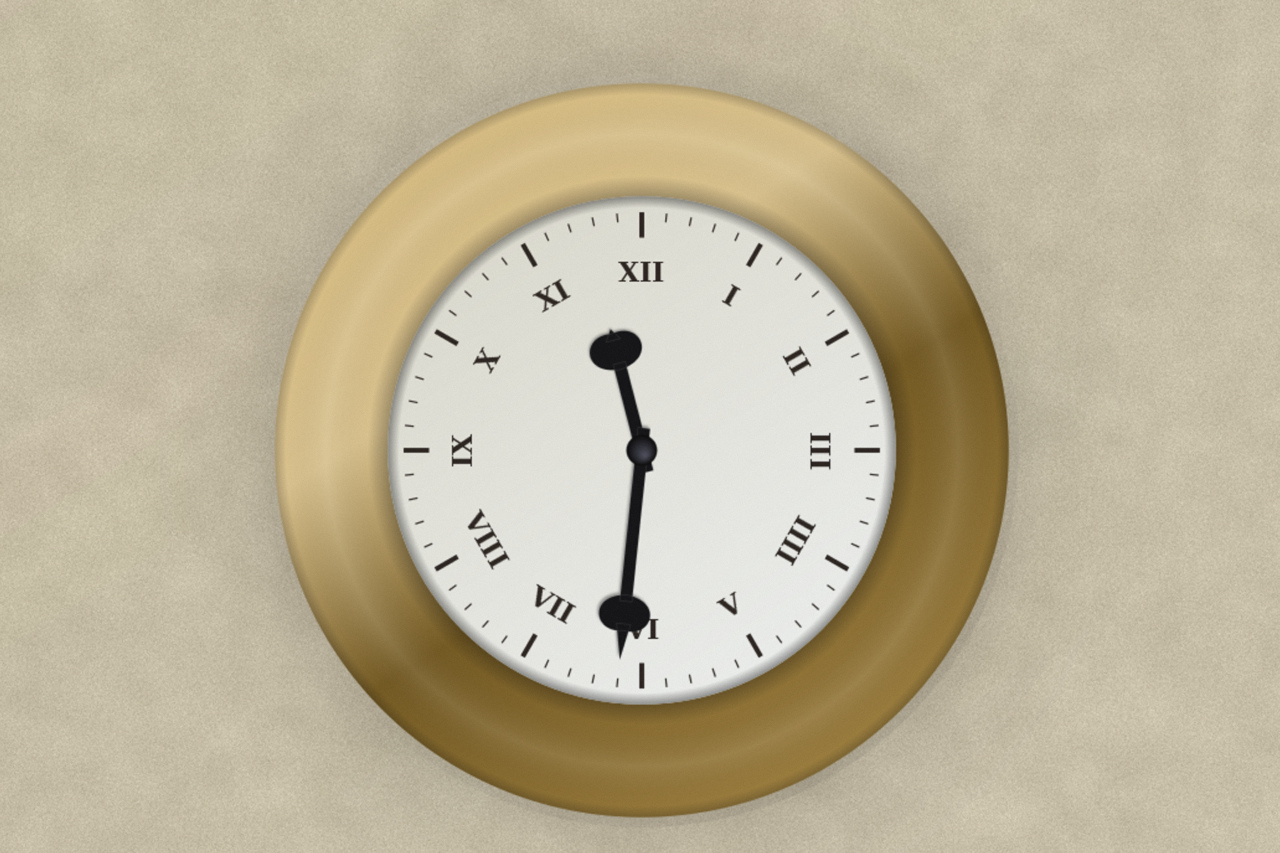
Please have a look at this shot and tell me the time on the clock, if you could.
11:31
